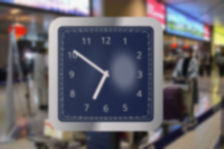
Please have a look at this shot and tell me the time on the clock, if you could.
6:51
